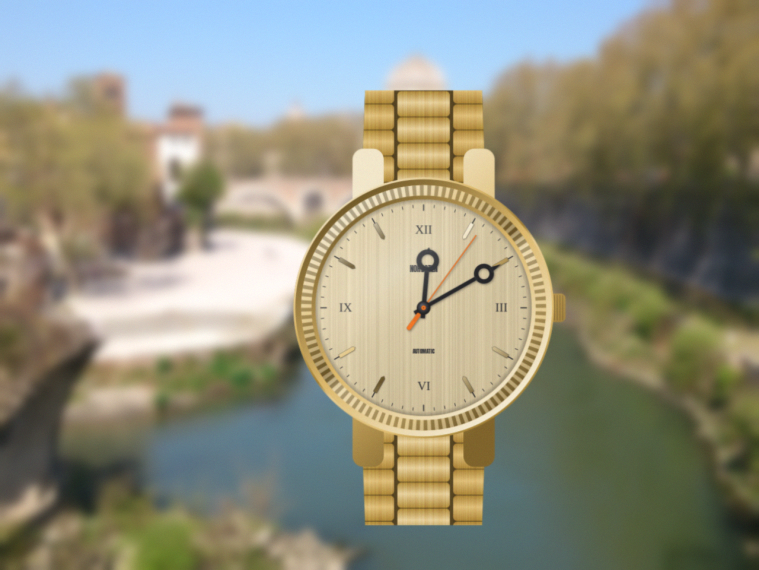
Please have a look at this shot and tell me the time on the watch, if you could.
12:10:06
